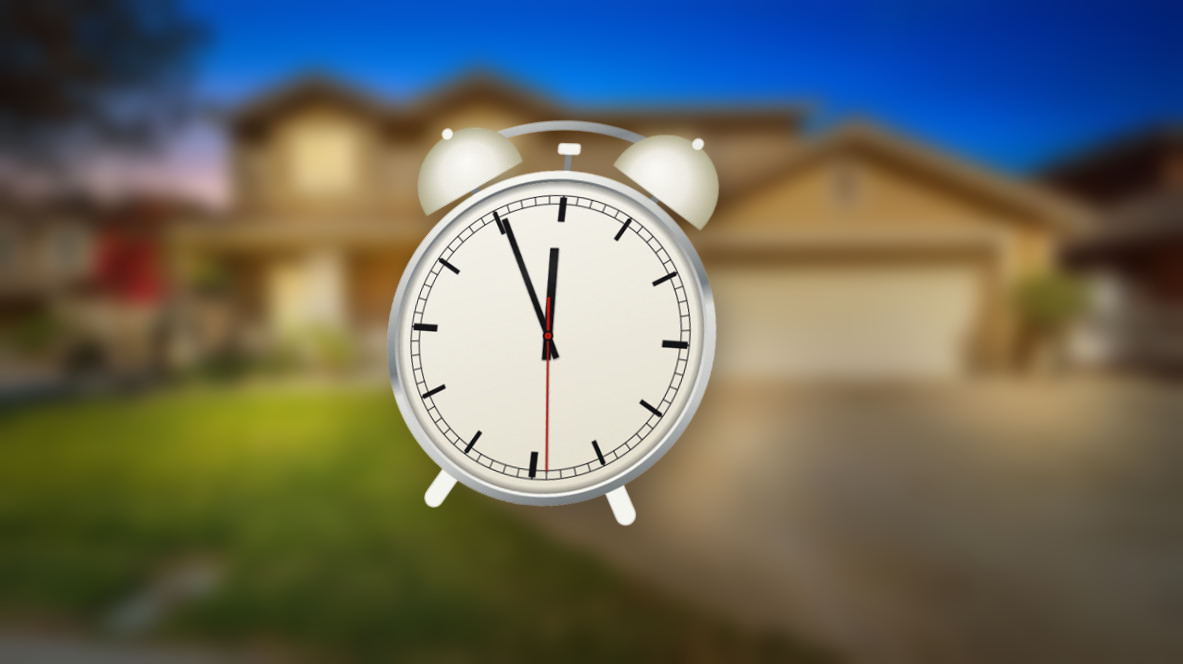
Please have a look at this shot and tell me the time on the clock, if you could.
11:55:29
